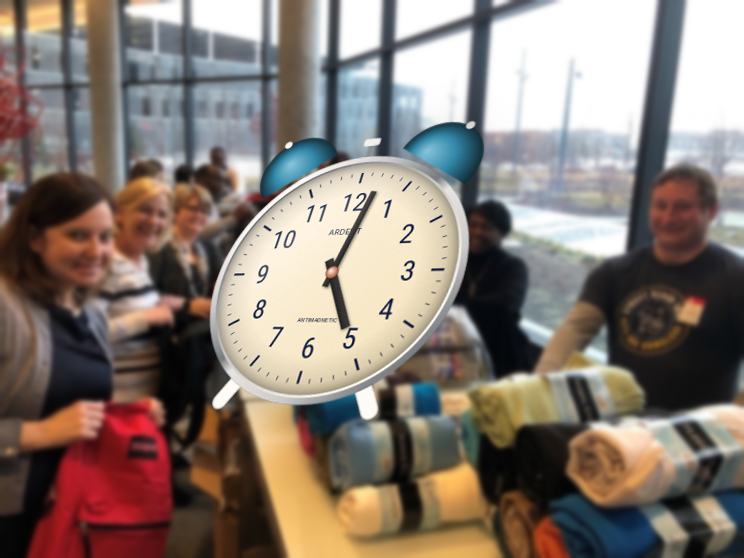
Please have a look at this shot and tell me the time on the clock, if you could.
5:02
